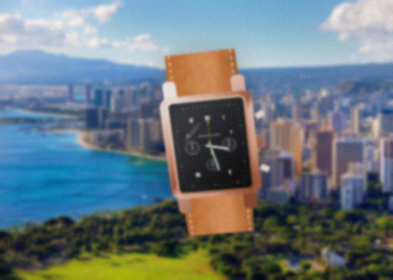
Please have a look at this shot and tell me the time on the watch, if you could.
3:28
